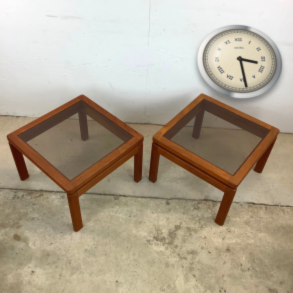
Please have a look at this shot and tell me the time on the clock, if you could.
3:29
